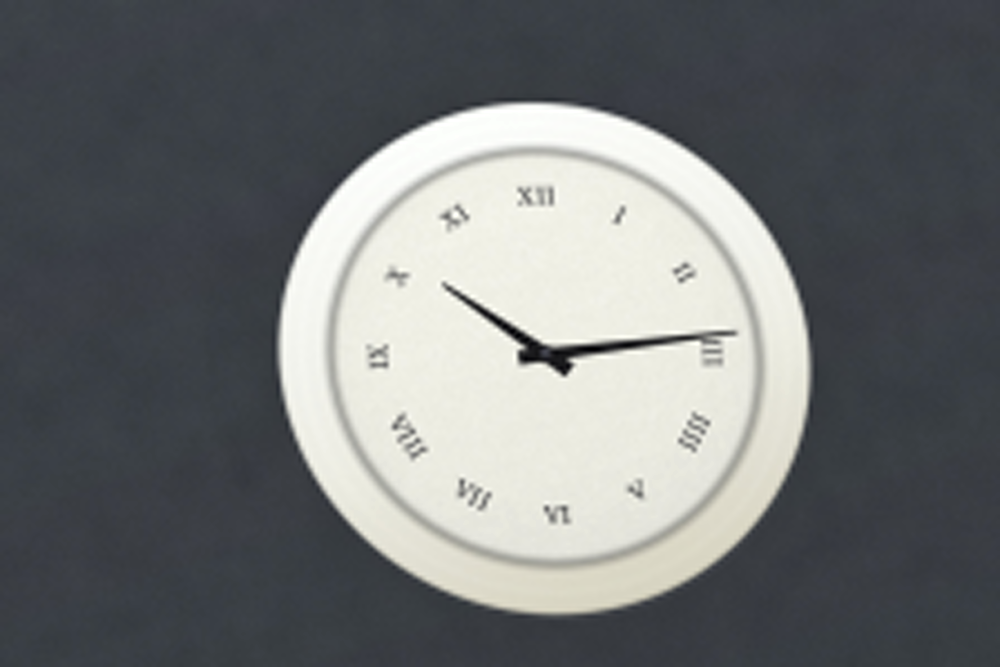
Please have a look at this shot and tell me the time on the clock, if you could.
10:14
